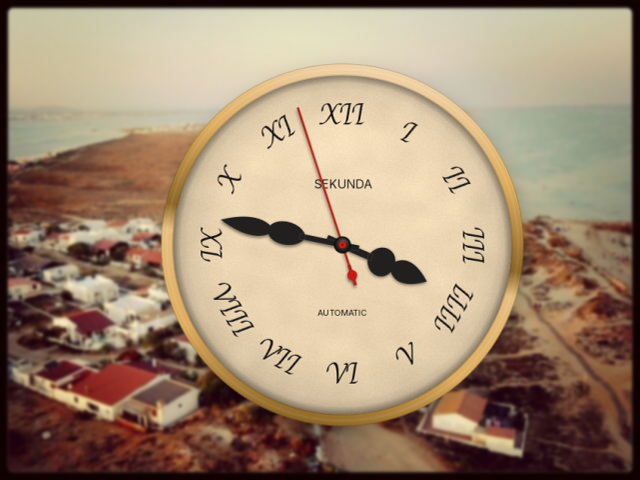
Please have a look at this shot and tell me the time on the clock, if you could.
3:46:57
